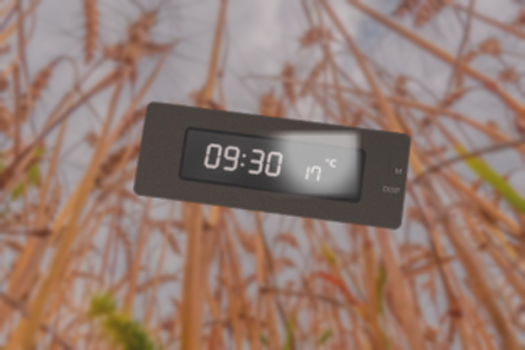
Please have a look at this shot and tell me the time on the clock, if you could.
9:30
